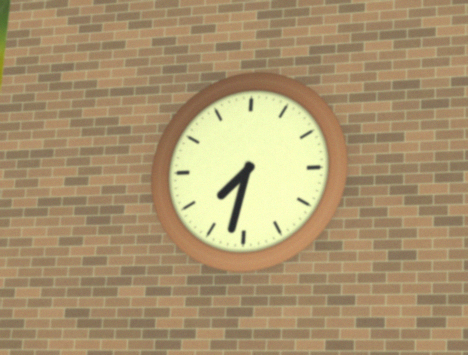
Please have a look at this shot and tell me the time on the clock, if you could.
7:32
